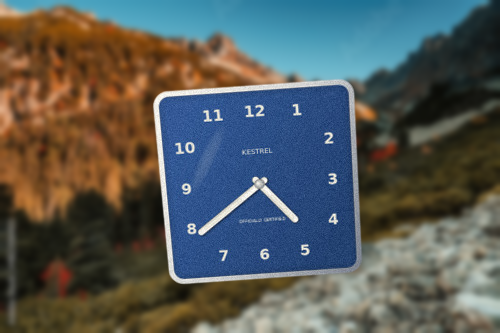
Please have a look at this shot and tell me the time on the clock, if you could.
4:39
